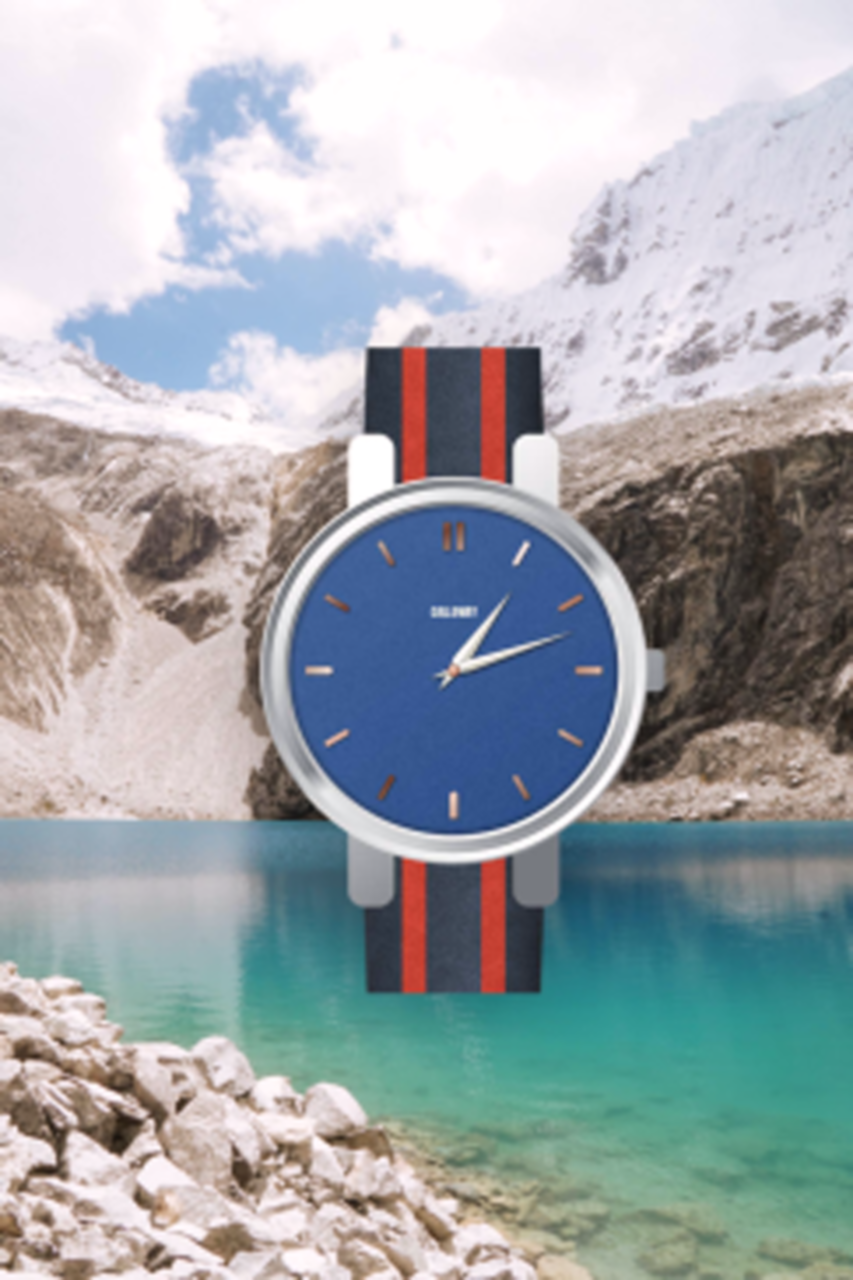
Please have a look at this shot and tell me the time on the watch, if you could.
1:12
